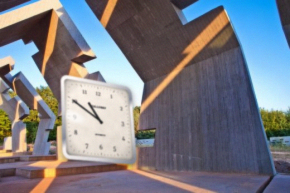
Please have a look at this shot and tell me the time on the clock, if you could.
10:50
